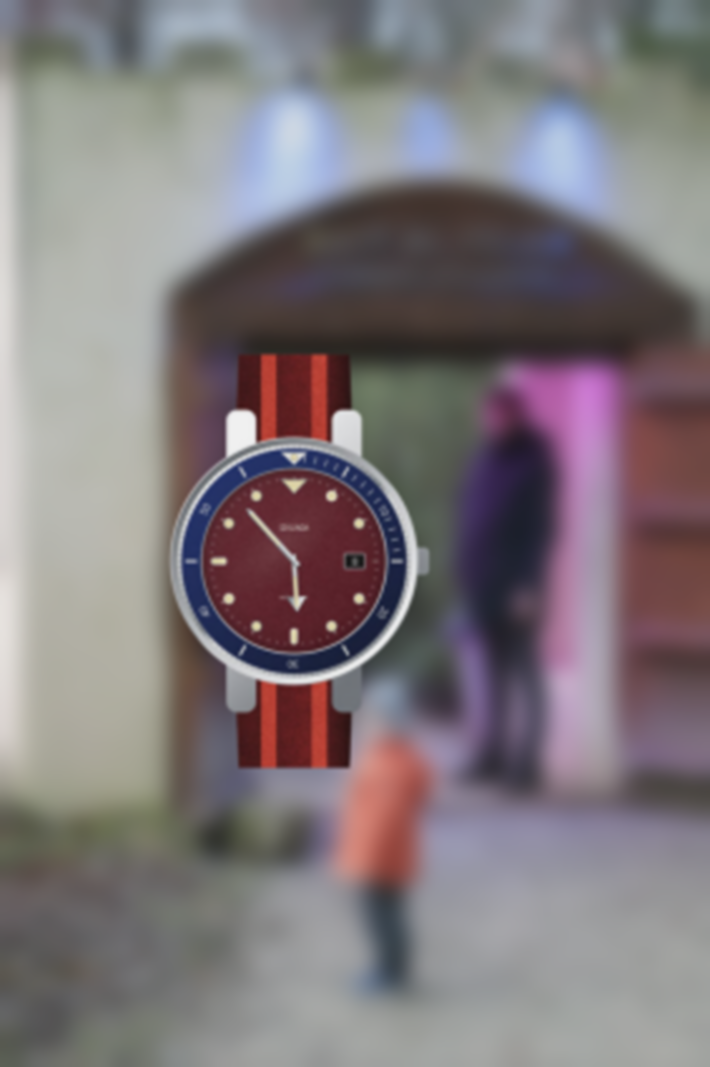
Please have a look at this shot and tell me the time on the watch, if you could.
5:53
